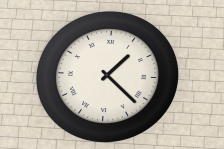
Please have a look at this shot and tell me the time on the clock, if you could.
1:22
